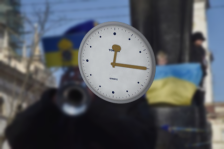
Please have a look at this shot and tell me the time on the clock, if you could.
12:15
